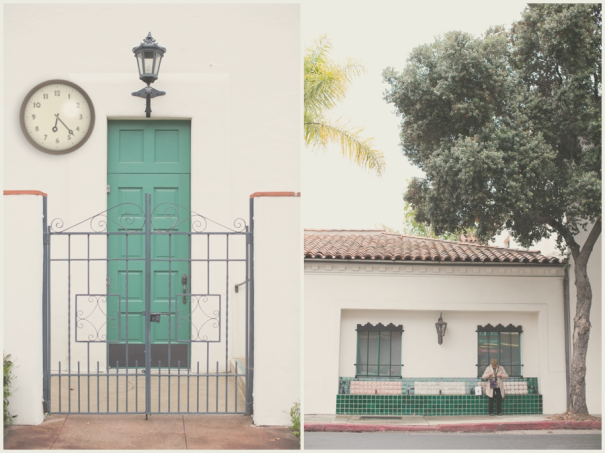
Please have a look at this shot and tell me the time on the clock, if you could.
6:23
